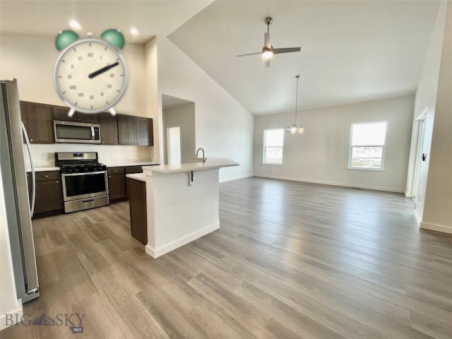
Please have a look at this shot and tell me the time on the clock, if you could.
2:11
